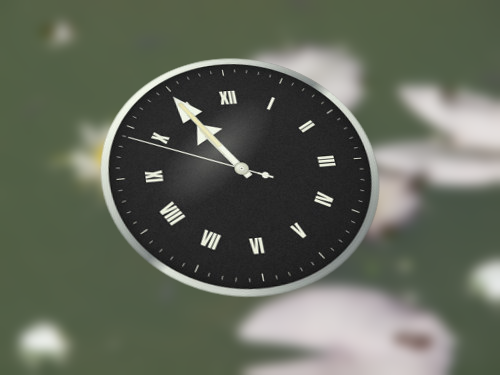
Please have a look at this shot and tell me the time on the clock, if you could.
10:54:49
